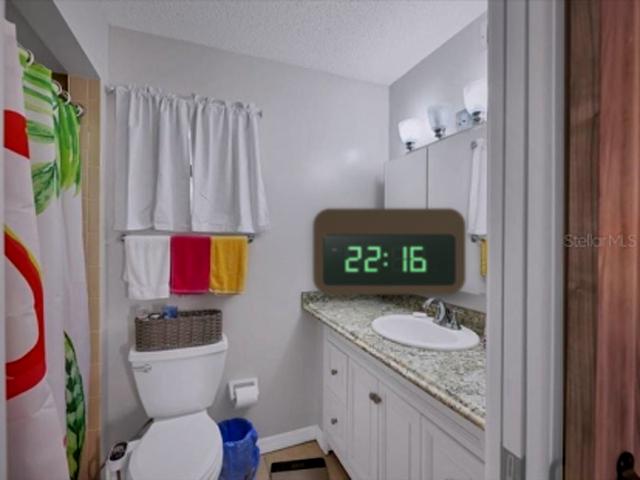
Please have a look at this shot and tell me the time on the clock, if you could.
22:16
